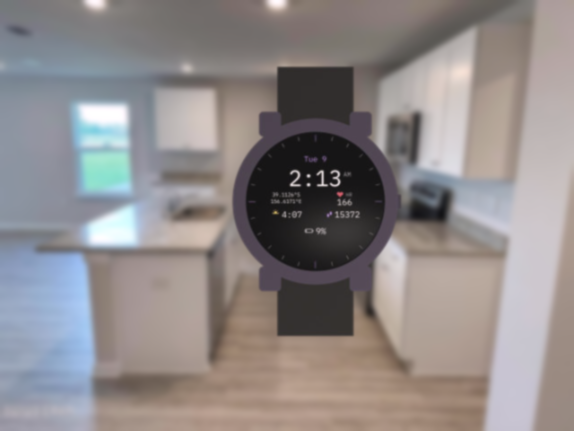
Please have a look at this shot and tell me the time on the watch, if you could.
2:13
